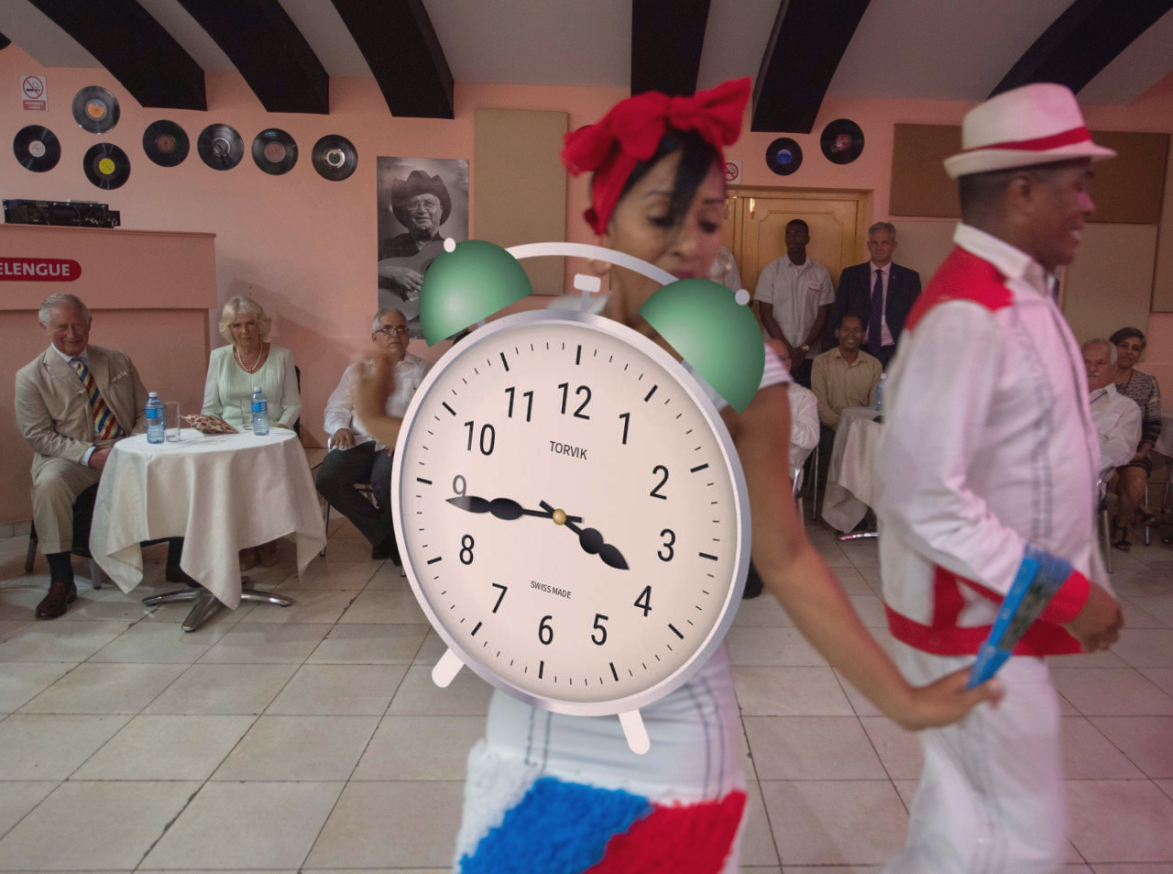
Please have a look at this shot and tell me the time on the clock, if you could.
3:44
